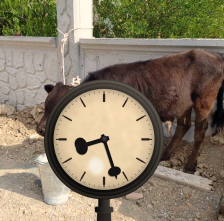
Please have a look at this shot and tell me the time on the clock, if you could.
8:27
